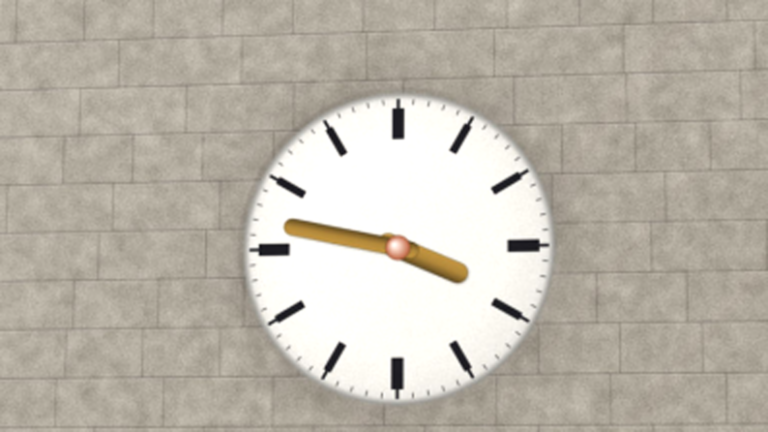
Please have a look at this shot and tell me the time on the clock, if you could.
3:47
